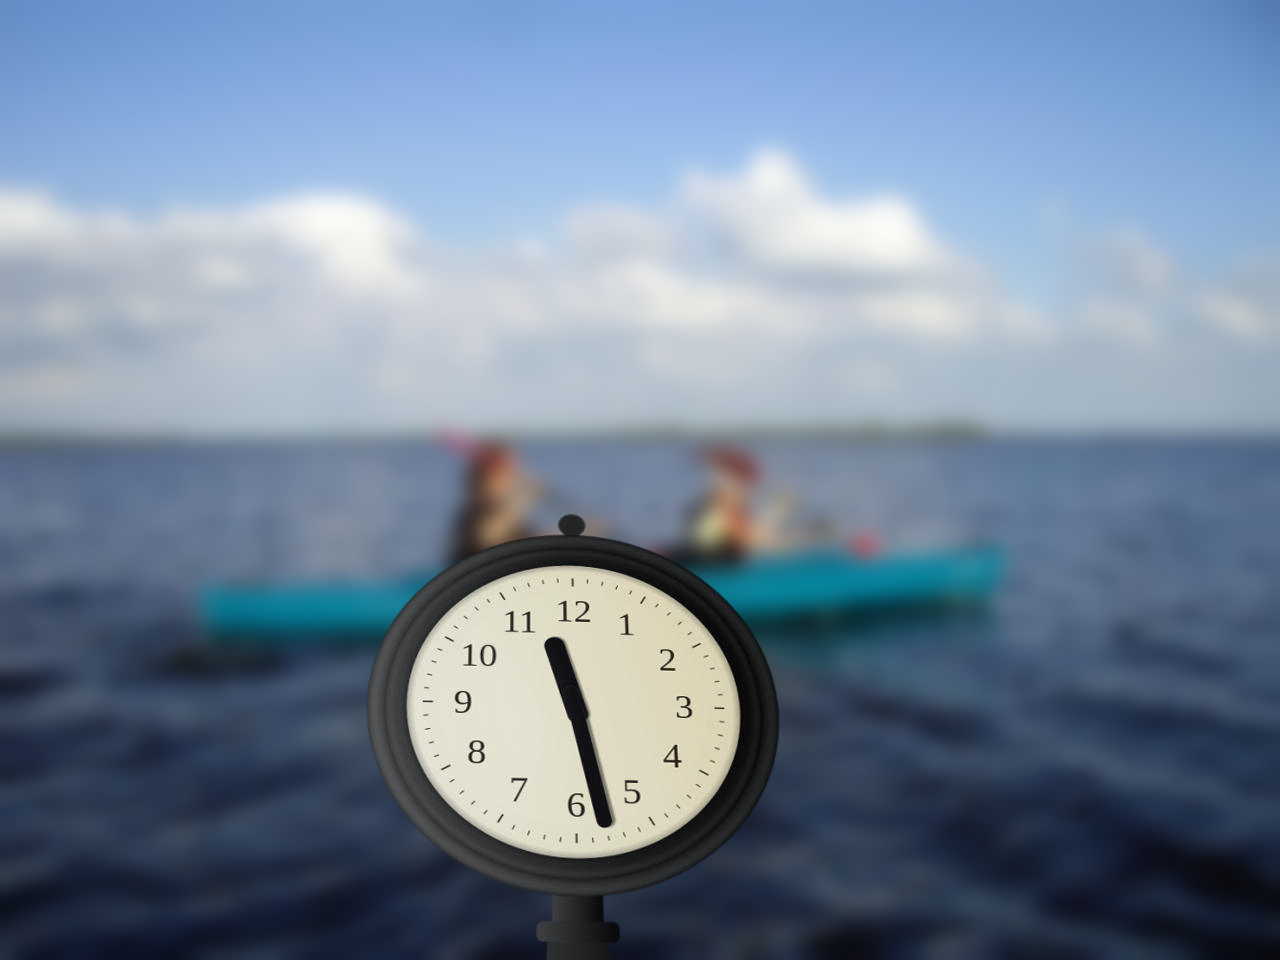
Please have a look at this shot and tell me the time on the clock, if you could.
11:28
